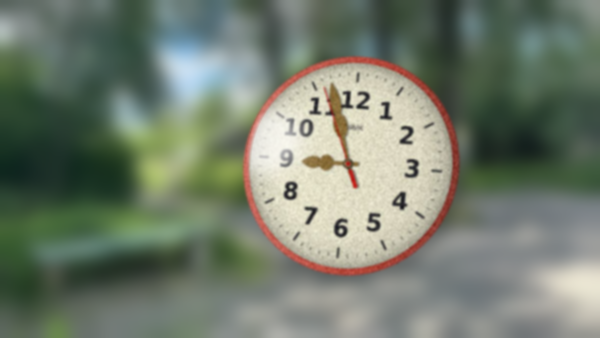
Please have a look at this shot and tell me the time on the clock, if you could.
8:56:56
